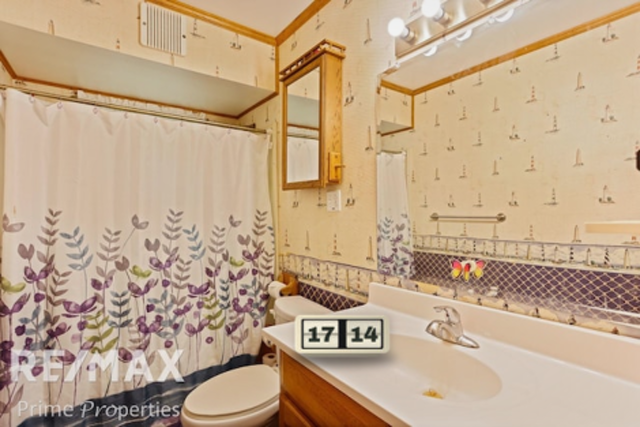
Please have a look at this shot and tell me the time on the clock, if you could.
17:14
